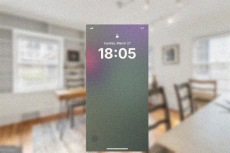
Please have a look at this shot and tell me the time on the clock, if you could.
18:05
